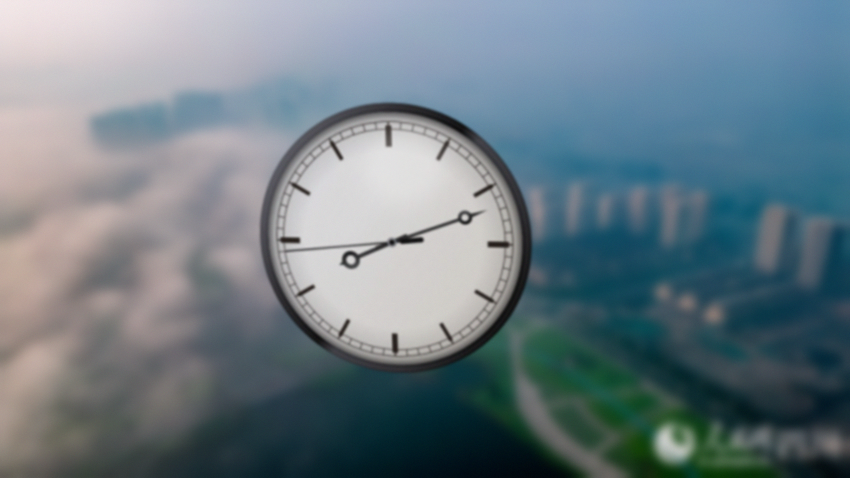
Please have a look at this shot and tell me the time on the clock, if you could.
8:11:44
